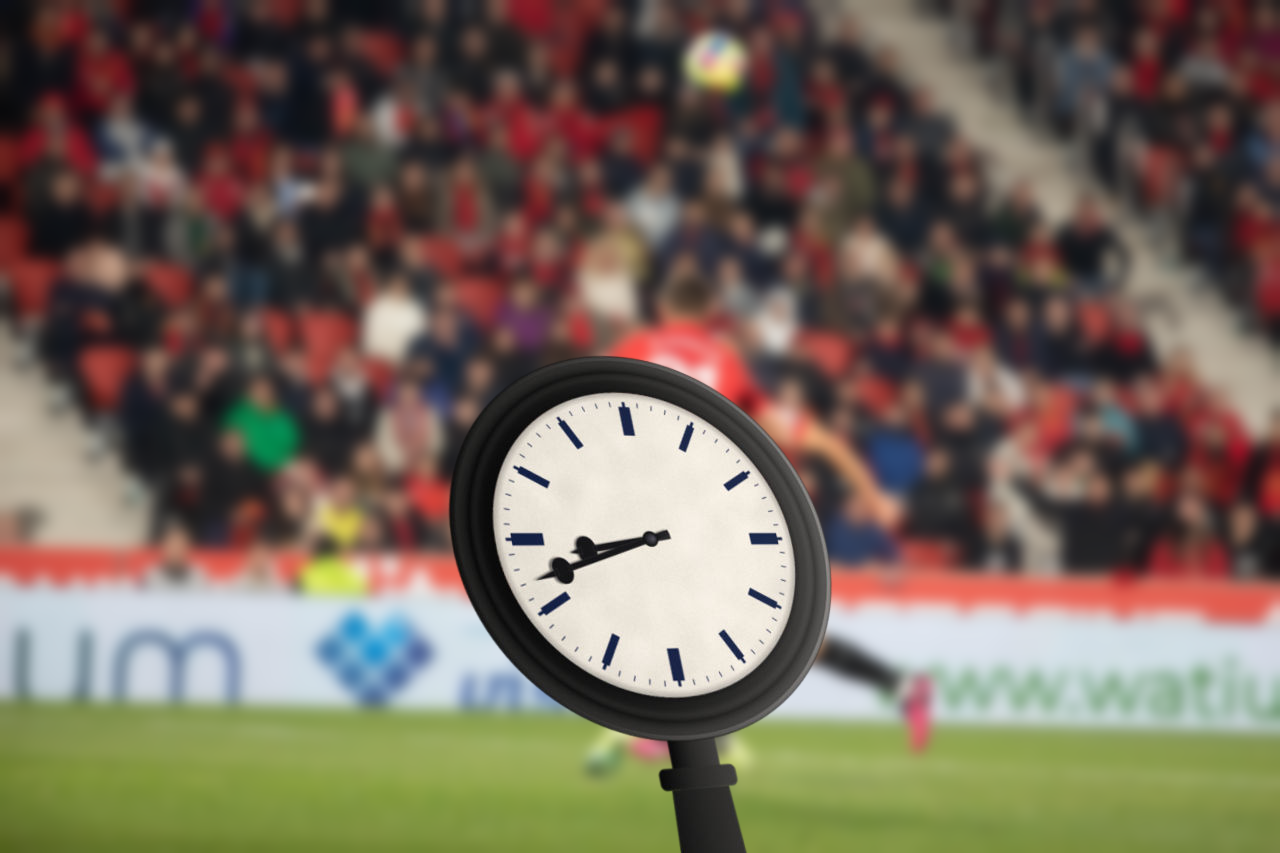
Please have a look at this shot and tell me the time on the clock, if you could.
8:42
